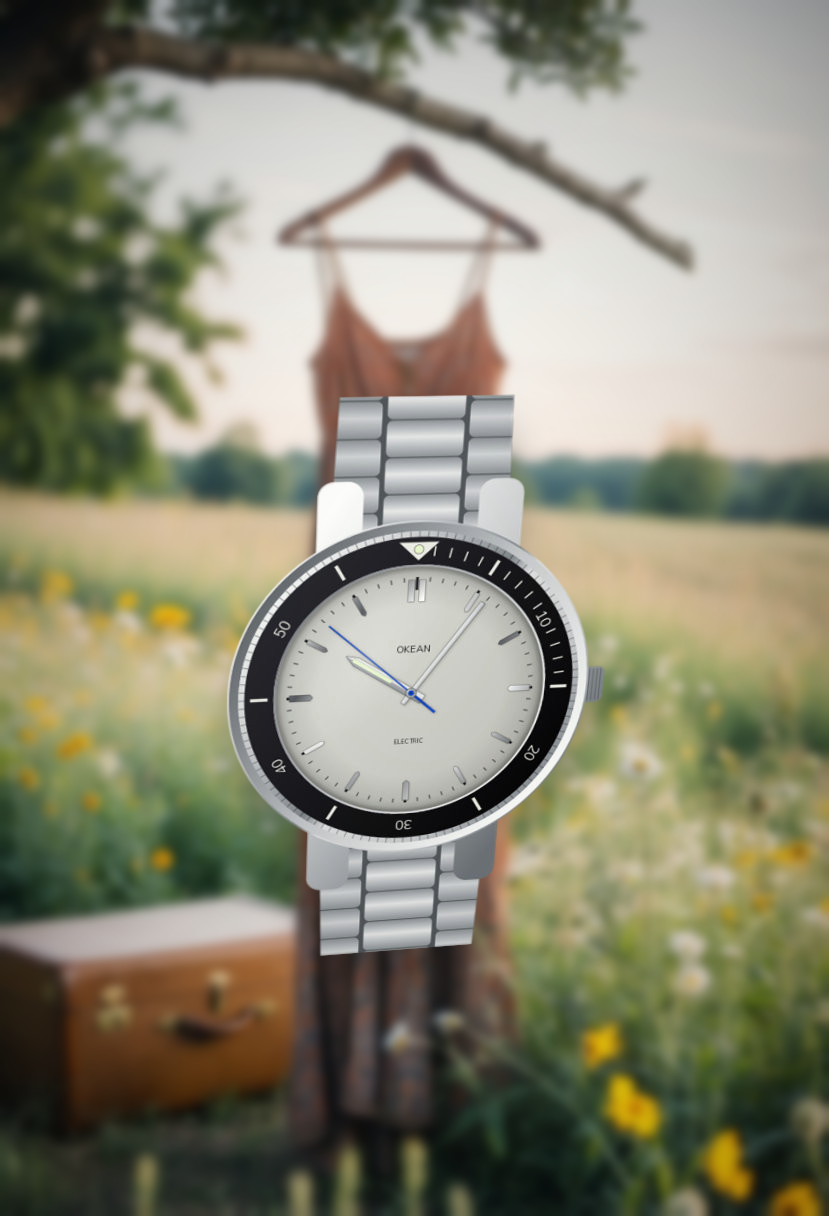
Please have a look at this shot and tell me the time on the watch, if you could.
10:05:52
